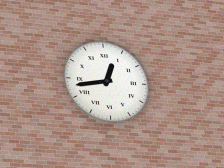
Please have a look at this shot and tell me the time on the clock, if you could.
12:43
